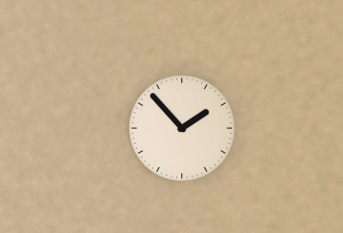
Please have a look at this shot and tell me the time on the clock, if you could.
1:53
